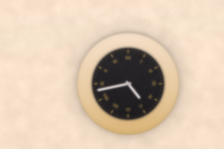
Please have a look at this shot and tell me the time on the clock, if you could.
4:43
